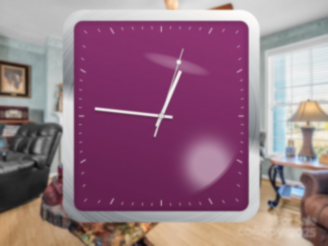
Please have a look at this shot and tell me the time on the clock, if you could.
12:46:03
